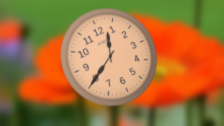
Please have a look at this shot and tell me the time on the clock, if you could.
12:40
